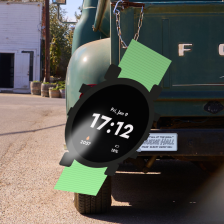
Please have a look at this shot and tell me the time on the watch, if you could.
17:12
